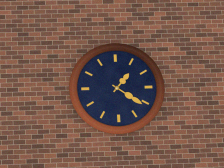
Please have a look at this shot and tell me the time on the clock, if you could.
1:21
